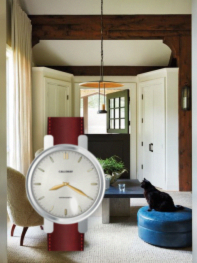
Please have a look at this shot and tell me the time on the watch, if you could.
8:20
